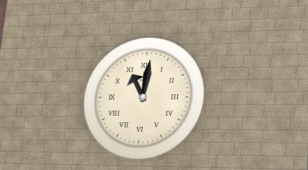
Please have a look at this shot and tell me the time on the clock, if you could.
11:01
